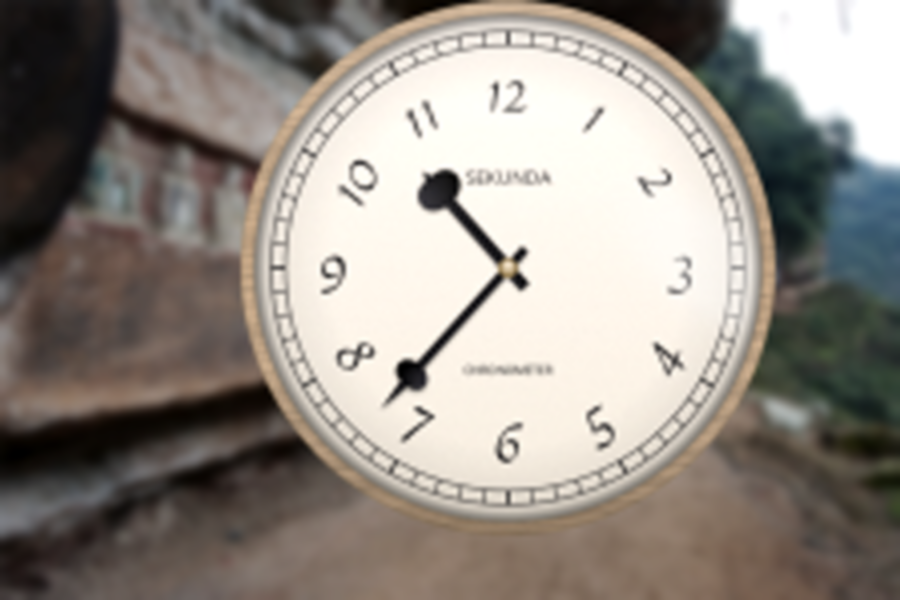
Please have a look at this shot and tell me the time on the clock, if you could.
10:37
